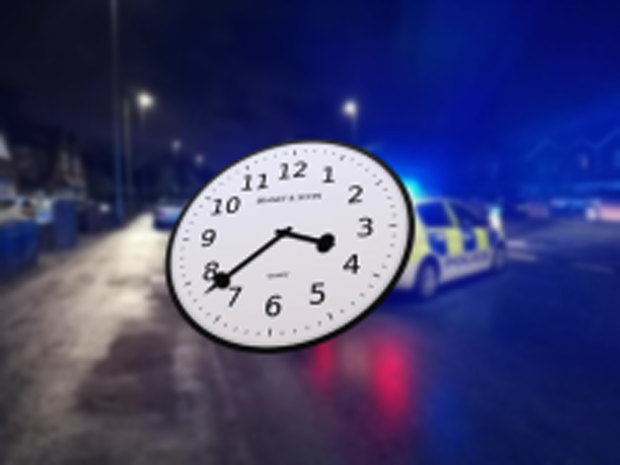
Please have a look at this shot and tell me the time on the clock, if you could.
3:38
